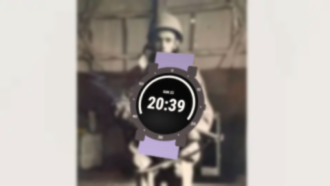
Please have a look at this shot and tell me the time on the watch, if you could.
20:39
